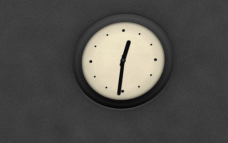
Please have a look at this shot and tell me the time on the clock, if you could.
12:31
